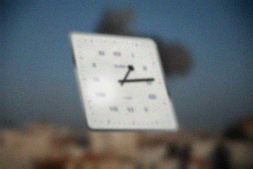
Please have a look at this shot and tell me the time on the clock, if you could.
1:14
